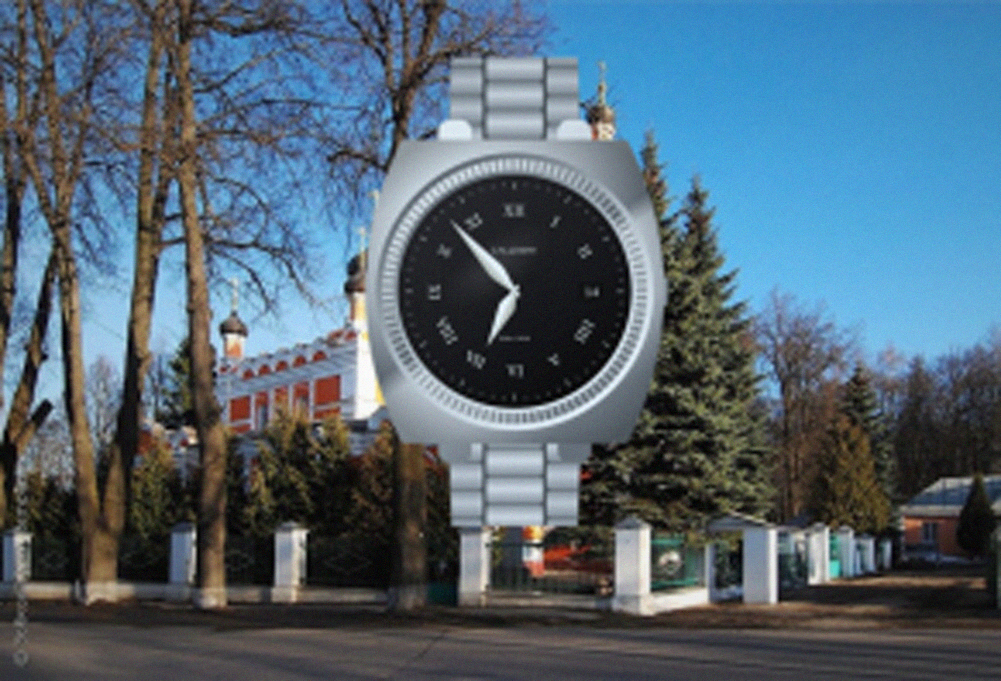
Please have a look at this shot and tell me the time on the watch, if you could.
6:53
